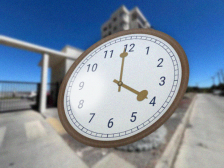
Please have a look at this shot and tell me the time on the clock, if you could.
3:59
